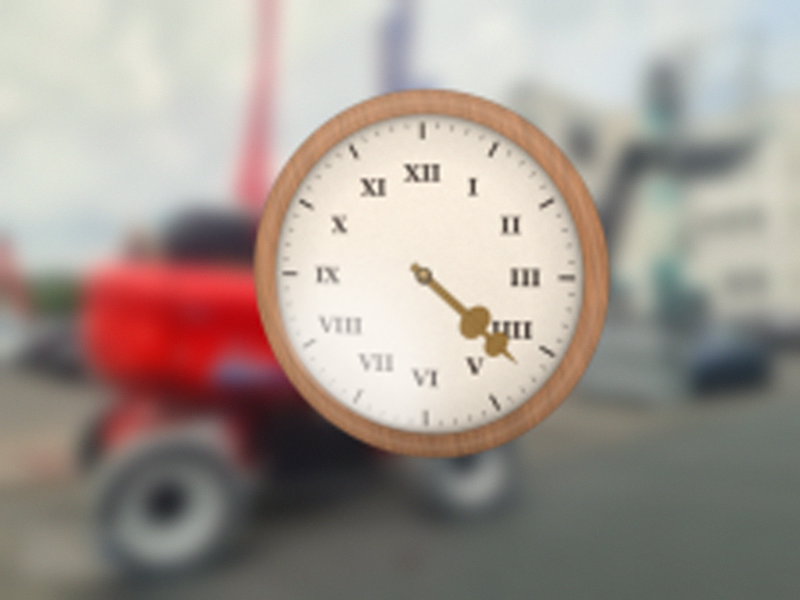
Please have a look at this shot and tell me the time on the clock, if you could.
4:22
